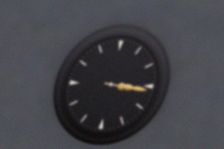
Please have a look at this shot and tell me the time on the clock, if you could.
3:16
